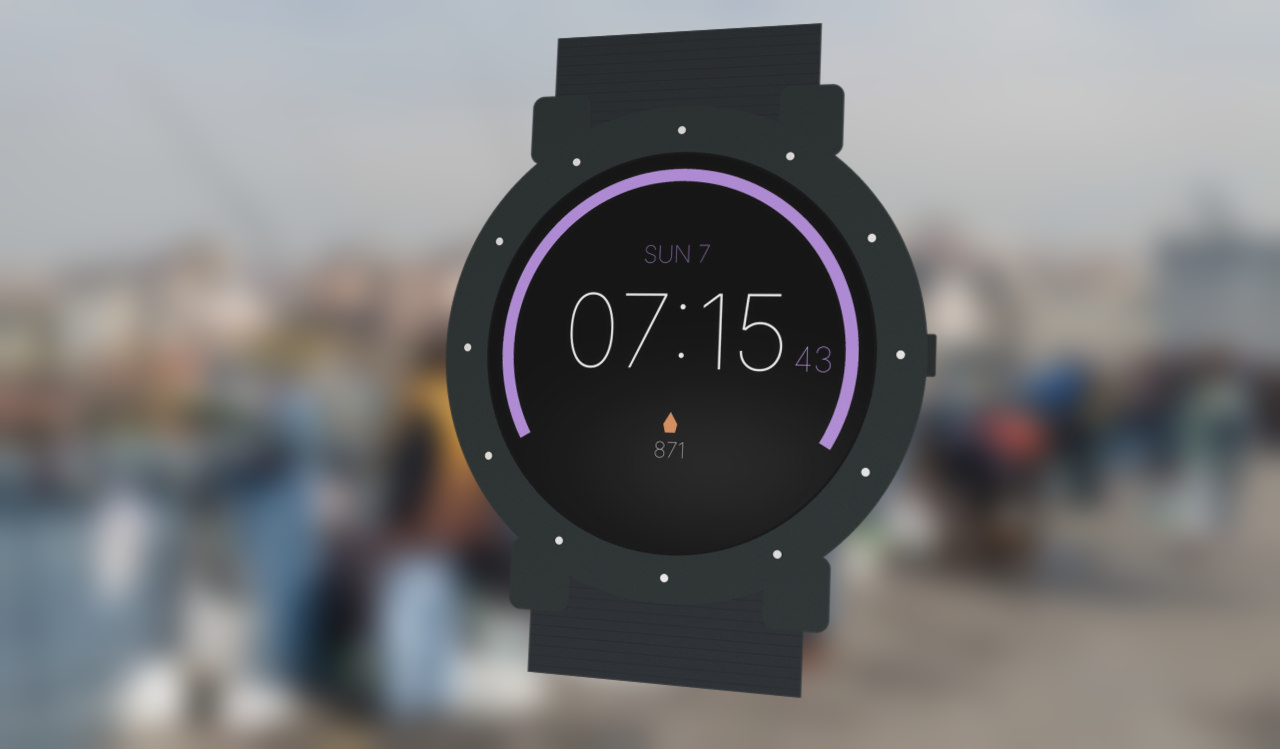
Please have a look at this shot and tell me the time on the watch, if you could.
7:15:43
